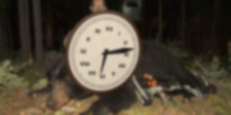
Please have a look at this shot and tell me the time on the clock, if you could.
6:13
